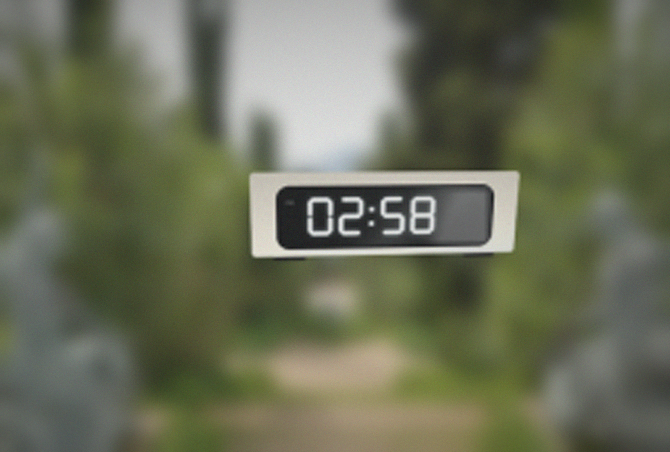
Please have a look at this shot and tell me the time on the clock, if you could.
2:58
